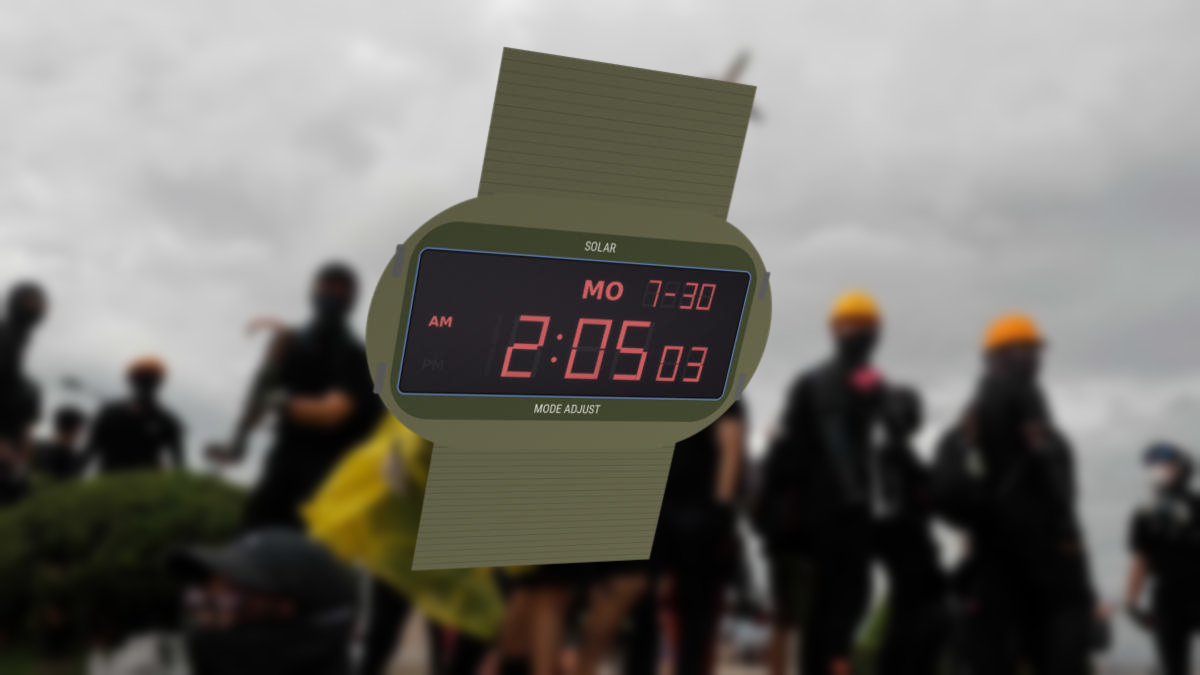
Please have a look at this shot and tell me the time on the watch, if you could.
2:05:03
